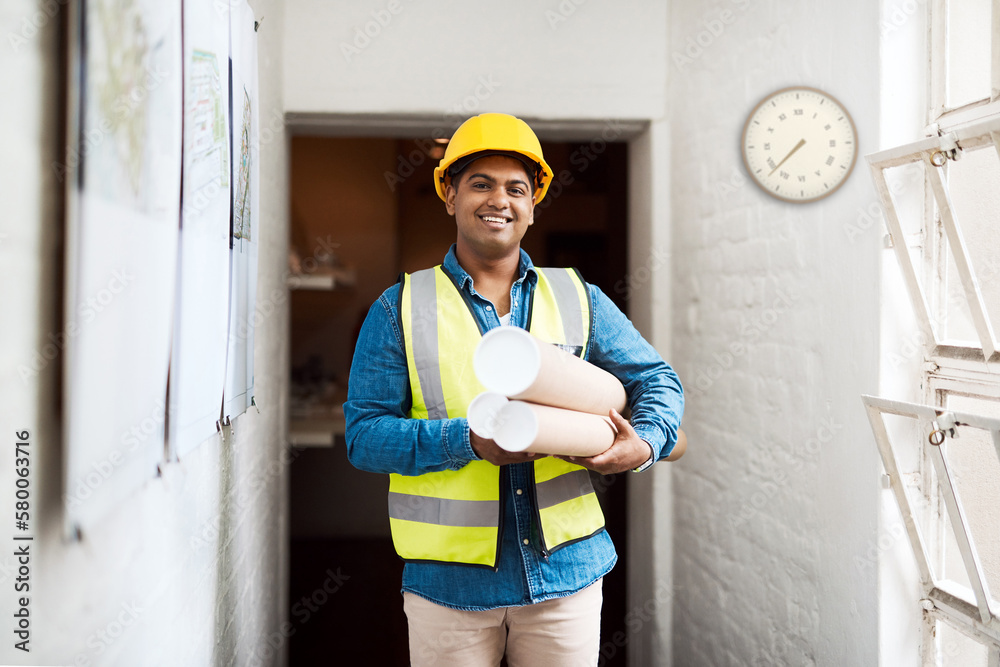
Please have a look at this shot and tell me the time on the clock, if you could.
7:38
